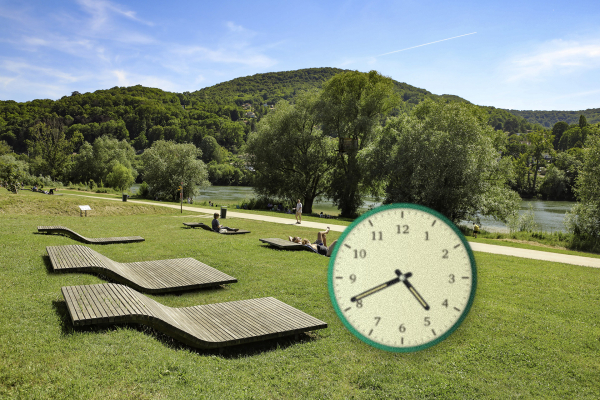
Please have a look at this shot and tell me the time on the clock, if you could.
4:41
